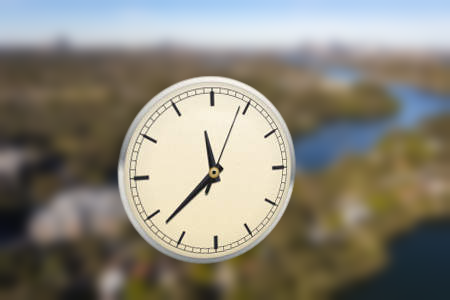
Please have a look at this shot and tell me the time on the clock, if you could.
11:38:04
